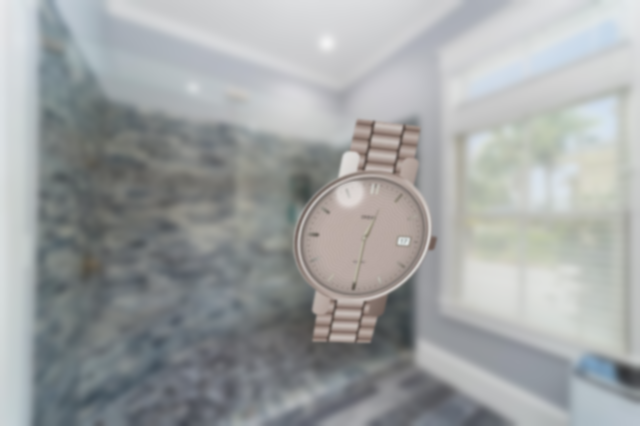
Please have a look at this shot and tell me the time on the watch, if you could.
12:30
